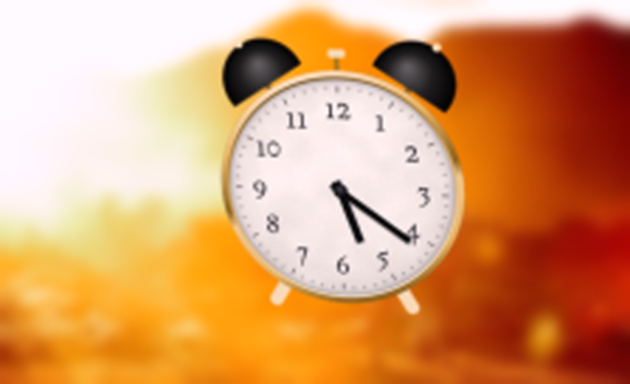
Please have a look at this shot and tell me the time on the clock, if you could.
5:21
